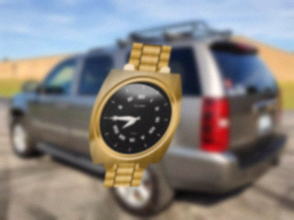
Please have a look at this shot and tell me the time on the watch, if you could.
7:45
